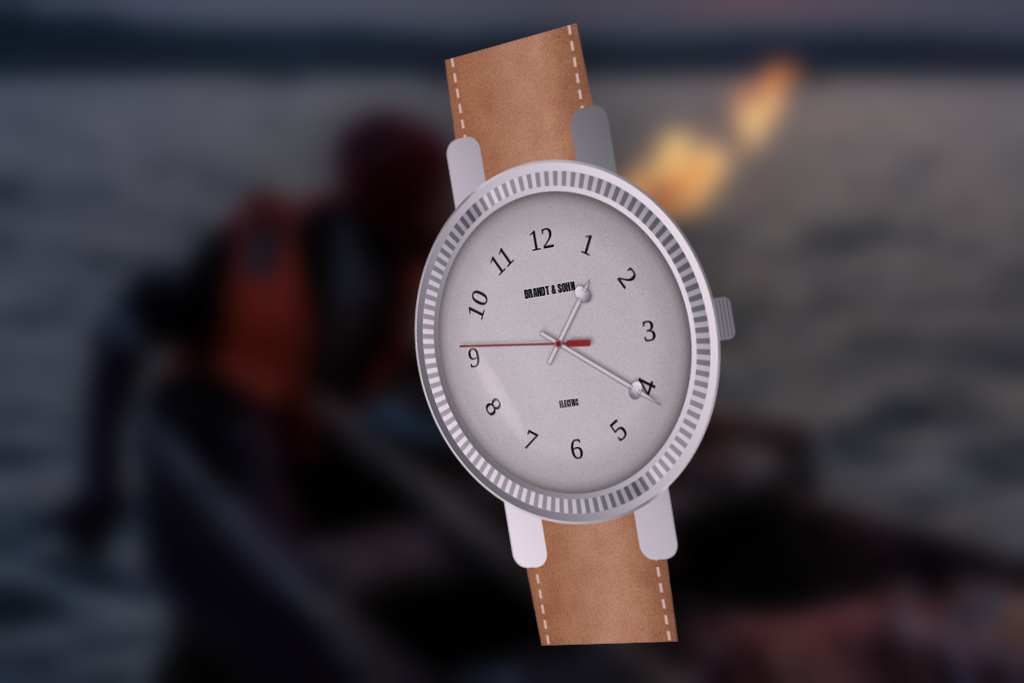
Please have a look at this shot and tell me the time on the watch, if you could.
1:20:46
